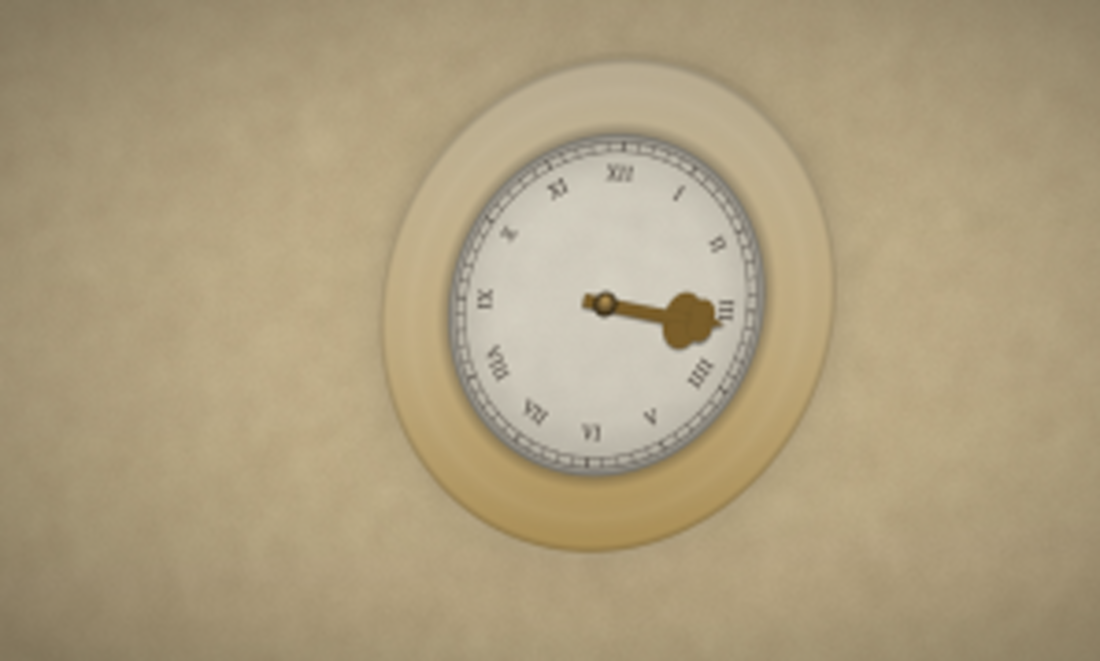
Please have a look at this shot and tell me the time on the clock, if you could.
3:16
